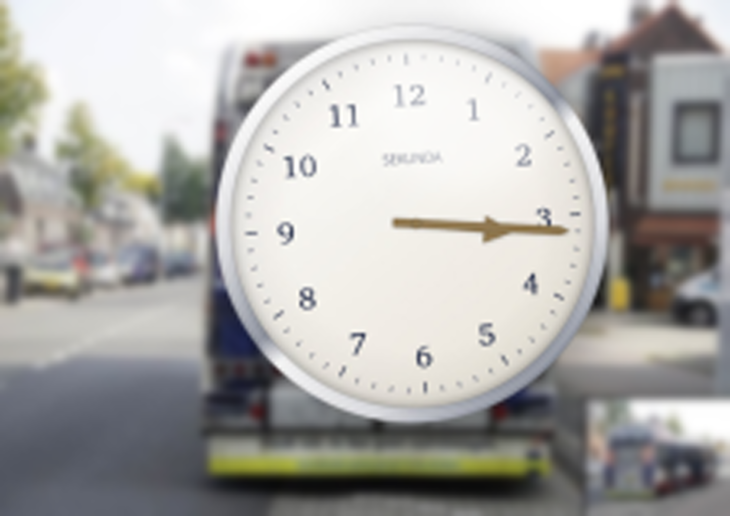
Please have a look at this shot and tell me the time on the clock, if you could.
3:16
